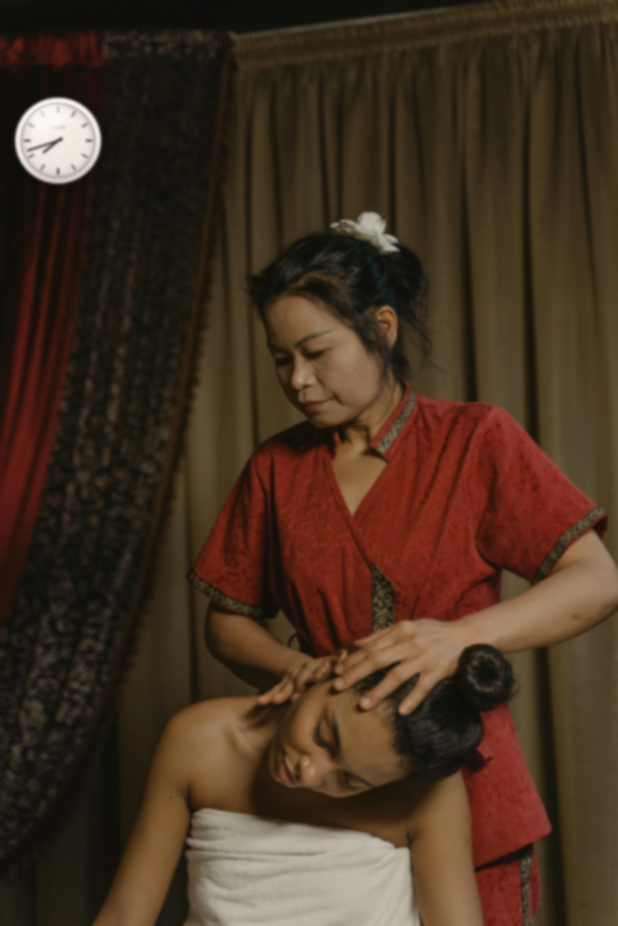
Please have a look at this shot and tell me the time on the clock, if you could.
7:42
